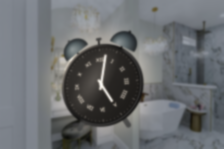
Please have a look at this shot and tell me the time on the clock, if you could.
5:02
